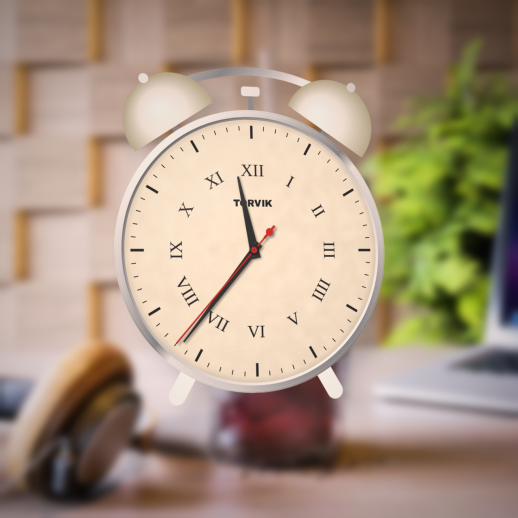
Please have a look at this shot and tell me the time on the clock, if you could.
11:36:37
